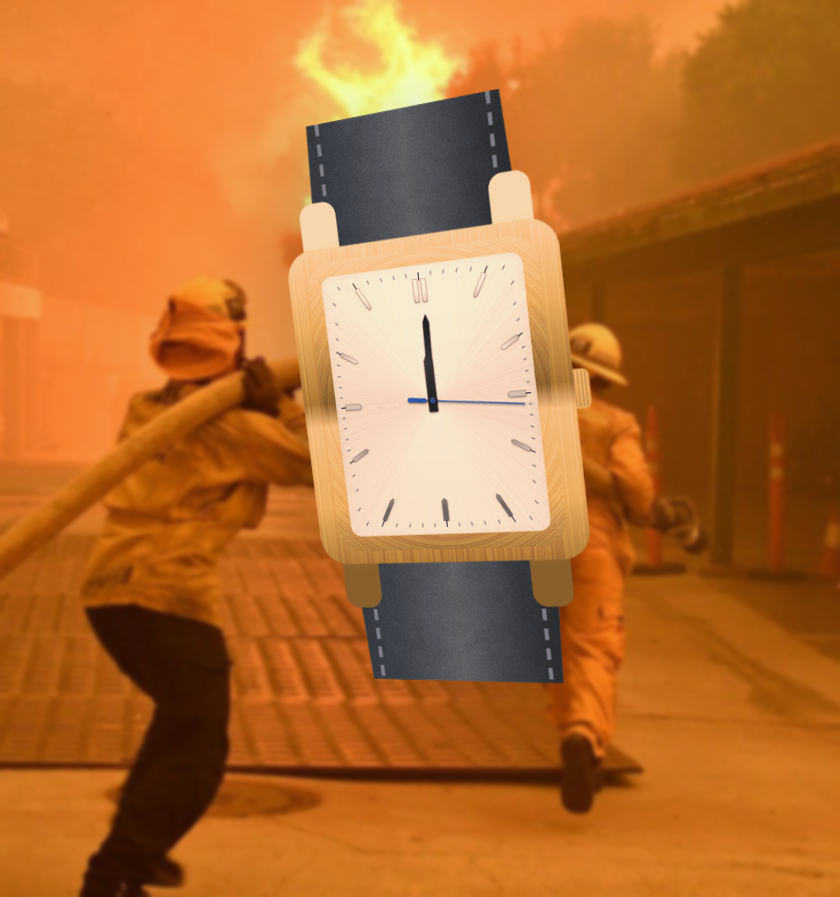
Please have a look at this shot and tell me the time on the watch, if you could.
12:00:16
